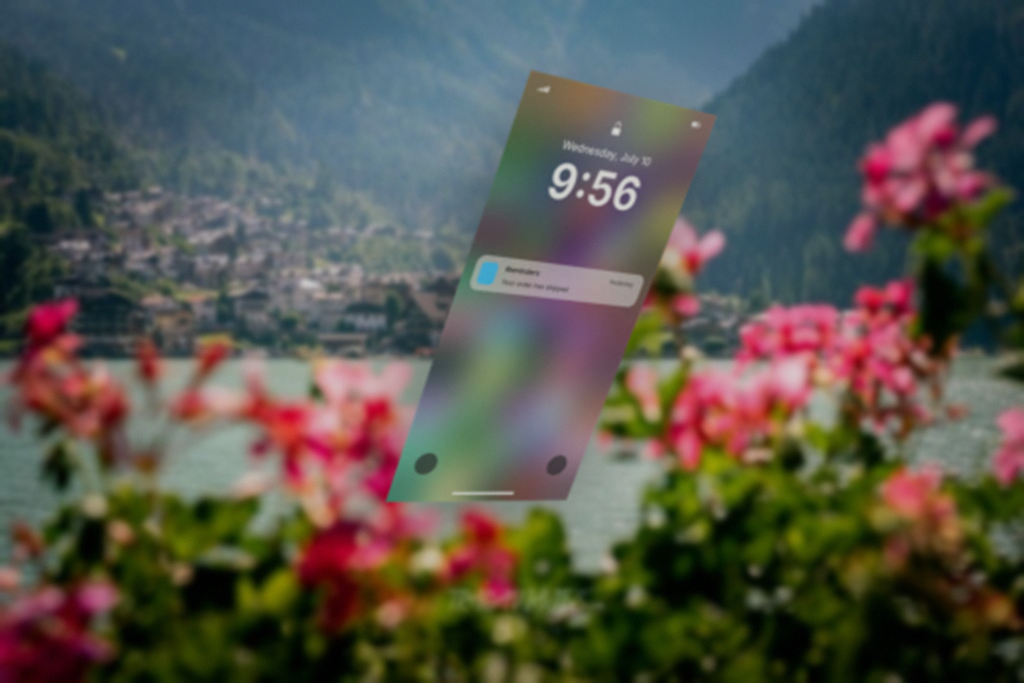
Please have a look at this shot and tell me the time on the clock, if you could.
9:56
